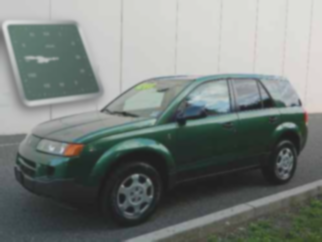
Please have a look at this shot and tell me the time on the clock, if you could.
8:46
